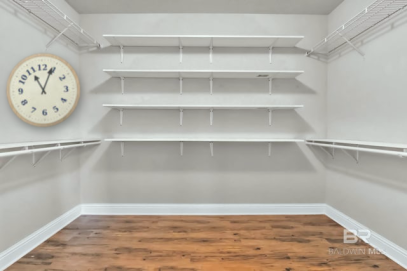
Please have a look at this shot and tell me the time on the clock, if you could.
11:04
